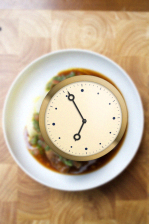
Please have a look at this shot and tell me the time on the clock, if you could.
6:56
